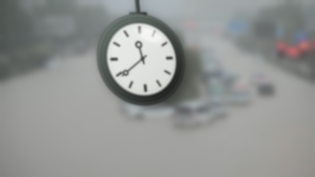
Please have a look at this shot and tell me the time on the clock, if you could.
11:39
